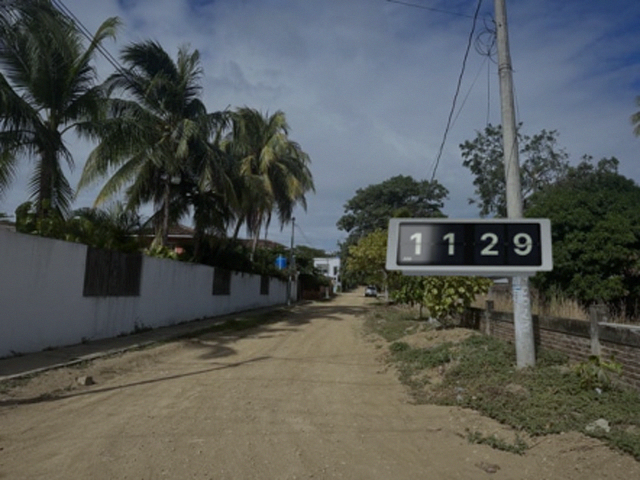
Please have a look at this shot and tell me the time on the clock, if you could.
11:29
